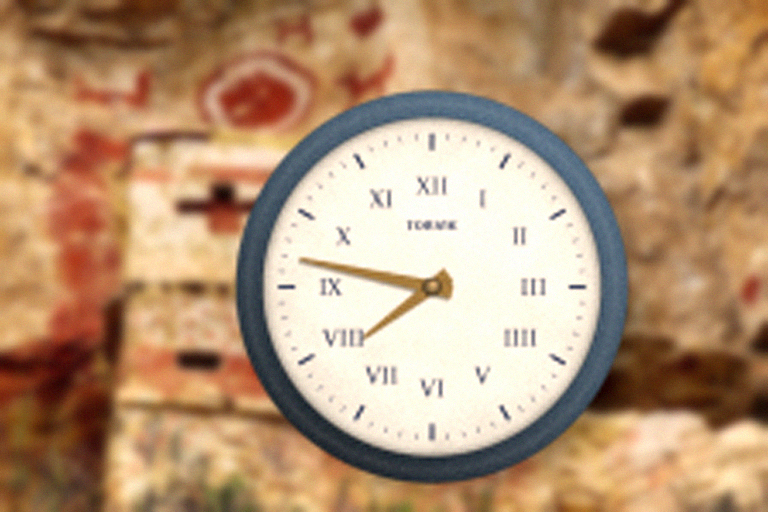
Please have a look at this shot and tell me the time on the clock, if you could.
7:47
